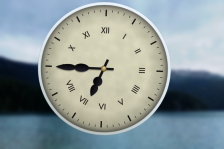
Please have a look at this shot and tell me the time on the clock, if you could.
6:45
